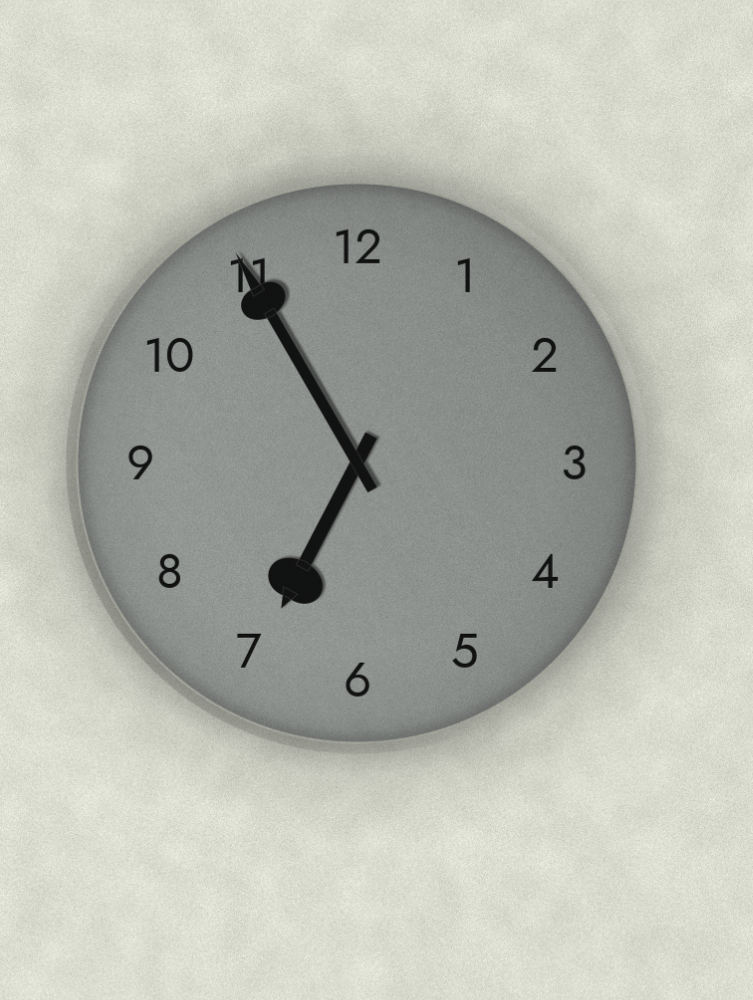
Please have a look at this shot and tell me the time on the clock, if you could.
6:55
